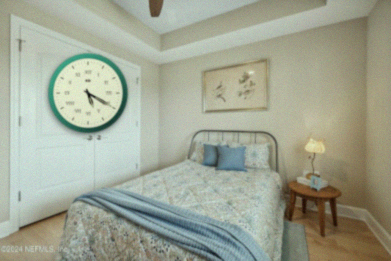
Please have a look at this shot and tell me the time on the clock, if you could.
5:20
